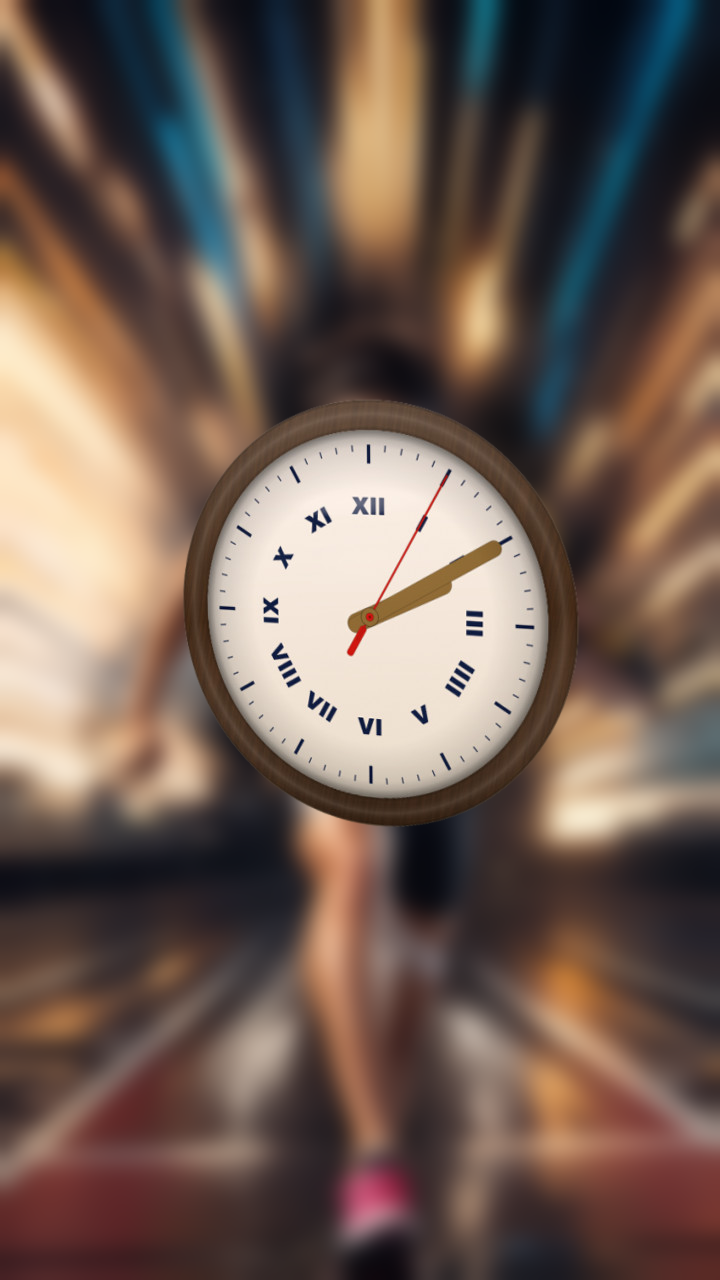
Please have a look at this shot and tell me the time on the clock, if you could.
2:10:05
